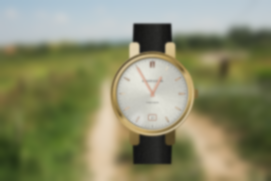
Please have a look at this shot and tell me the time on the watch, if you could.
12:55
